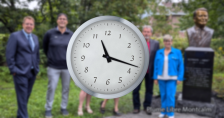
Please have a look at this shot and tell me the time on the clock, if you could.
11:18
